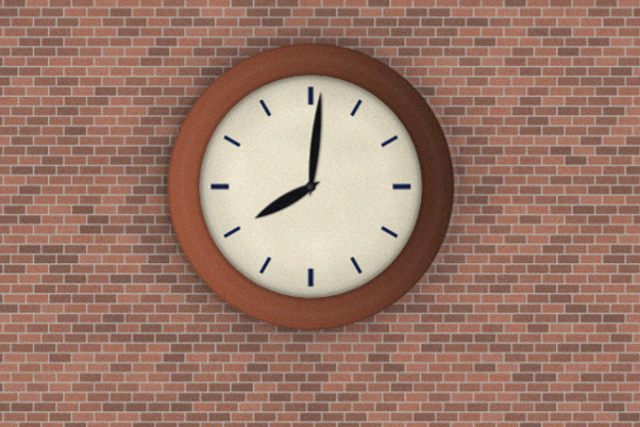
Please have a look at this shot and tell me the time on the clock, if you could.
8:01
